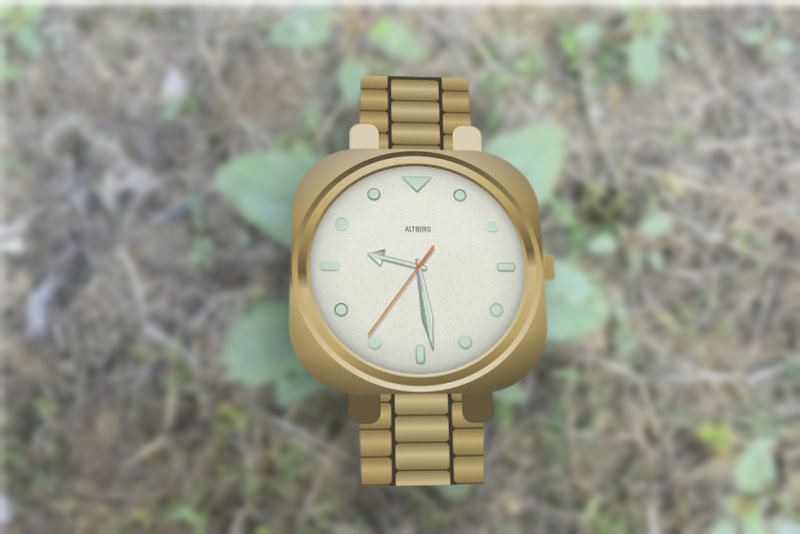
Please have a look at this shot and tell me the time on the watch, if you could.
9:28:36
